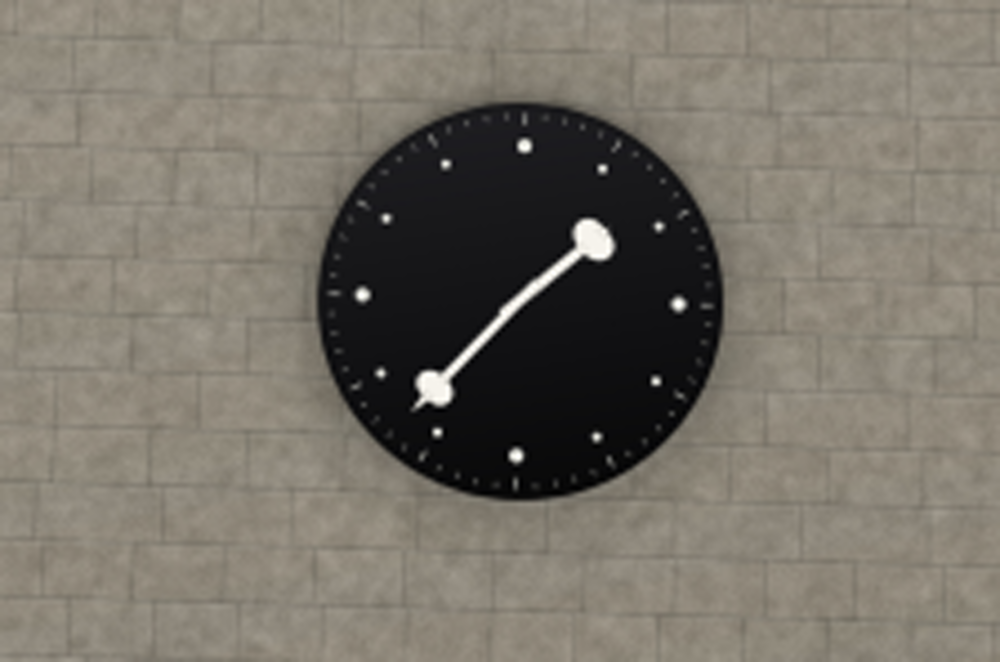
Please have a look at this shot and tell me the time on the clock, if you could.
1:37
